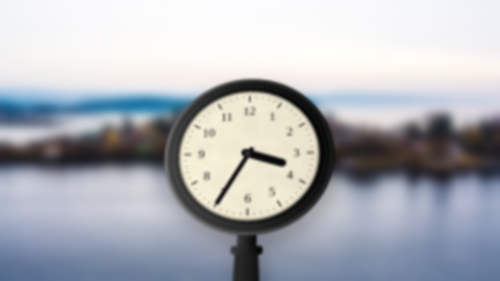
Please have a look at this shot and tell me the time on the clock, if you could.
3:35
